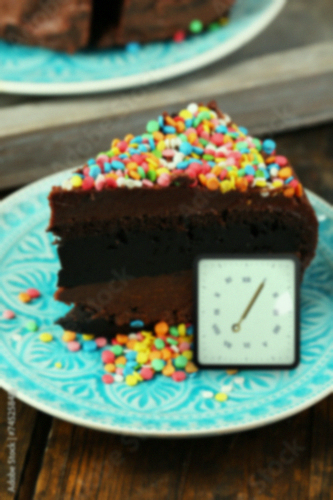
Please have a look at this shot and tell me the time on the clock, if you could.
7:05
